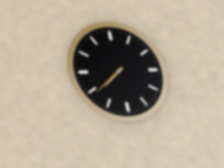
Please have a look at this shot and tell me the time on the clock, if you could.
7:39
